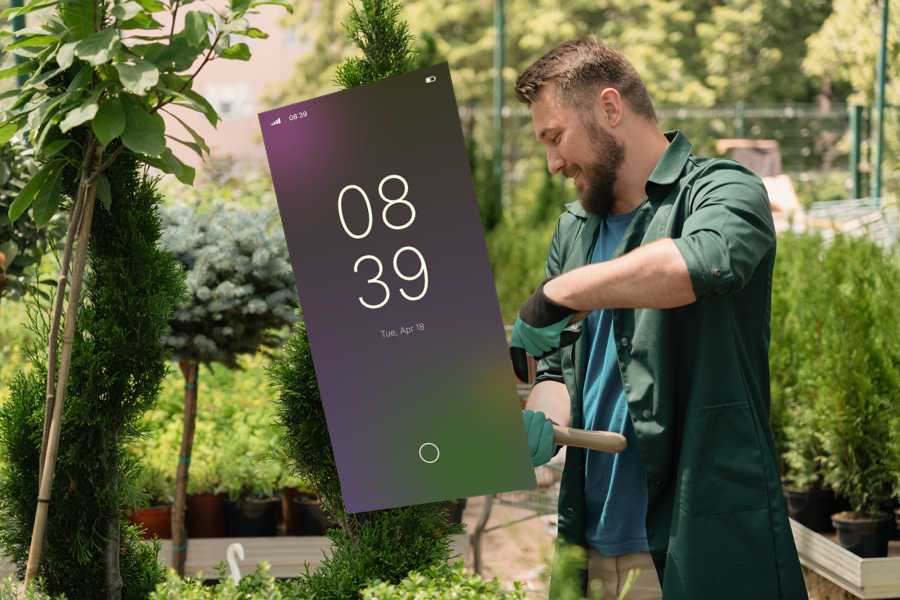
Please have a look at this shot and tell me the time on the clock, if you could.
8:39
